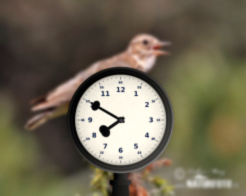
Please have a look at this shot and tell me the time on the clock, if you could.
7:50
